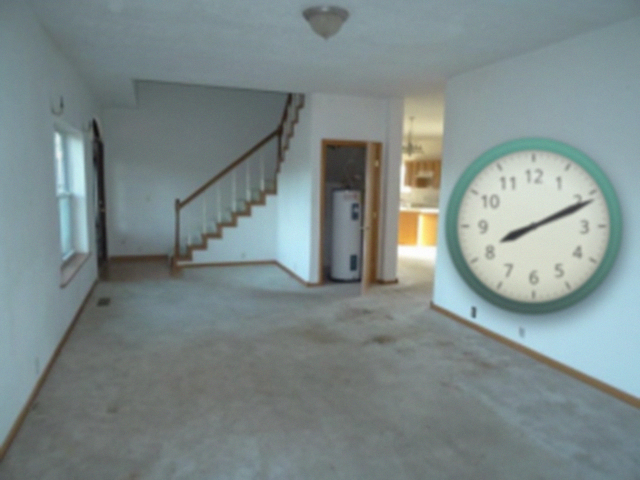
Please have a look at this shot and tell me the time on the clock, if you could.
8:11
